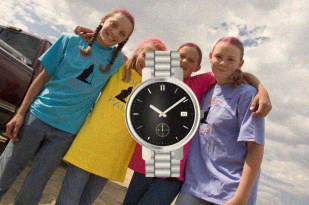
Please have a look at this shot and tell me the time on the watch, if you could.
10:09
